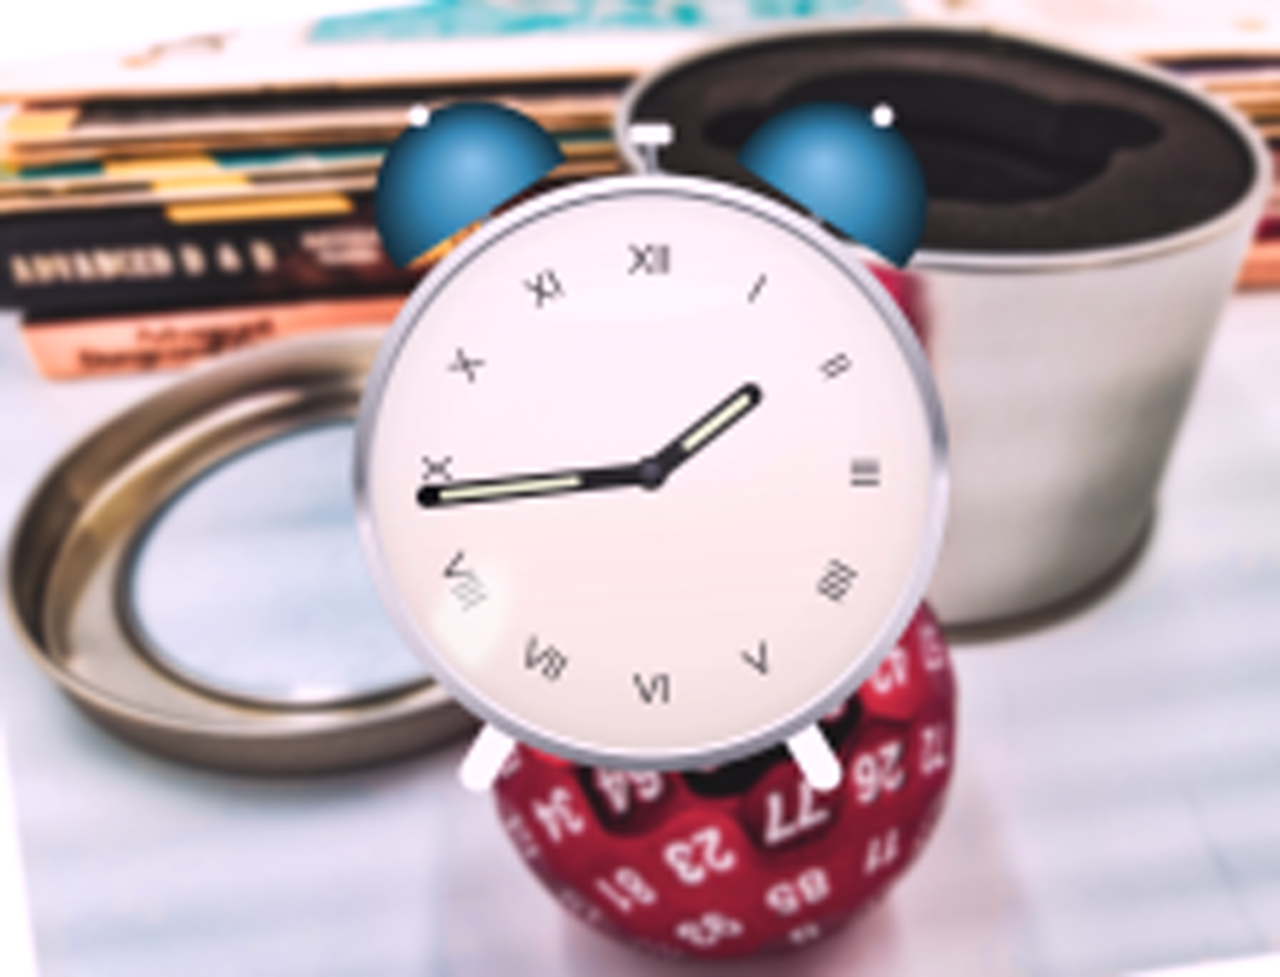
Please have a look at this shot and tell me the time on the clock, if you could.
1:44
